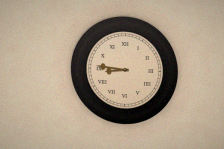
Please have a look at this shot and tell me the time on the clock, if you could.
8:46
